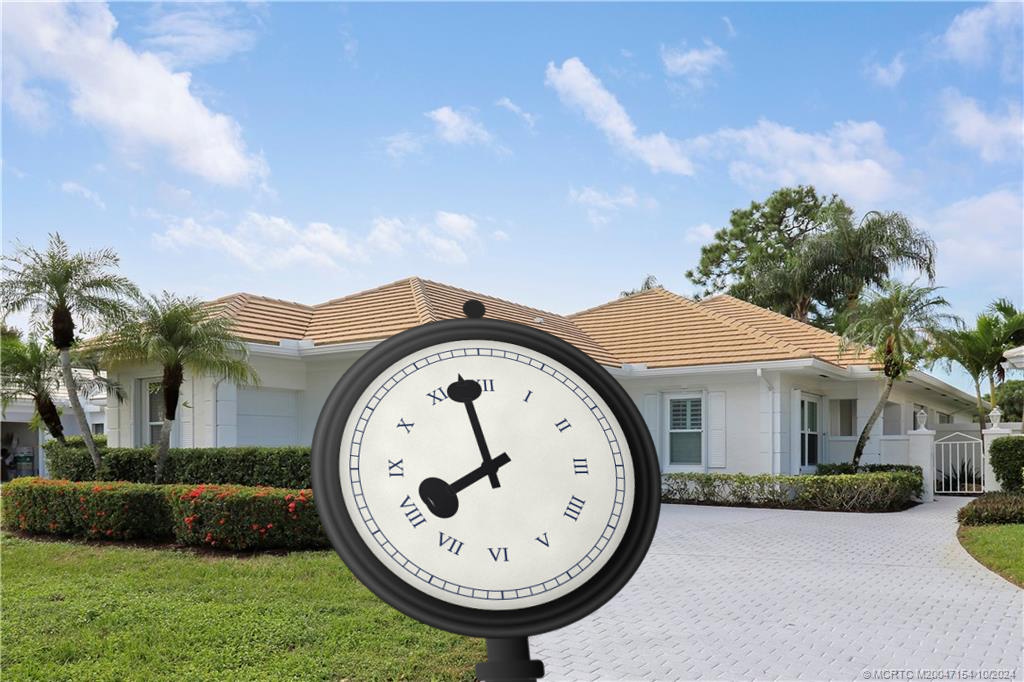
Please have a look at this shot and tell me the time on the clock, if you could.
7:58
